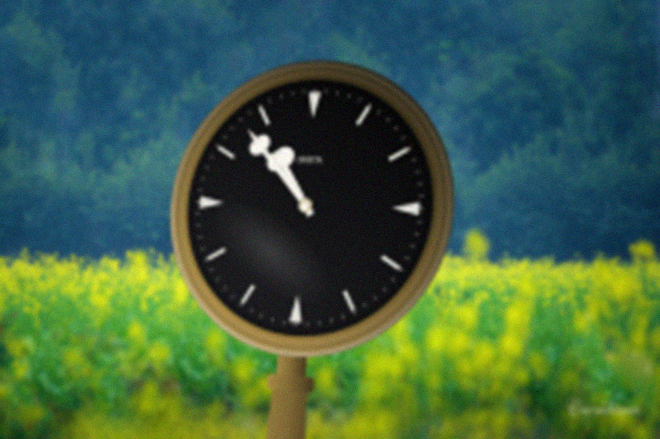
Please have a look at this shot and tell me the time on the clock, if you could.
10:53
